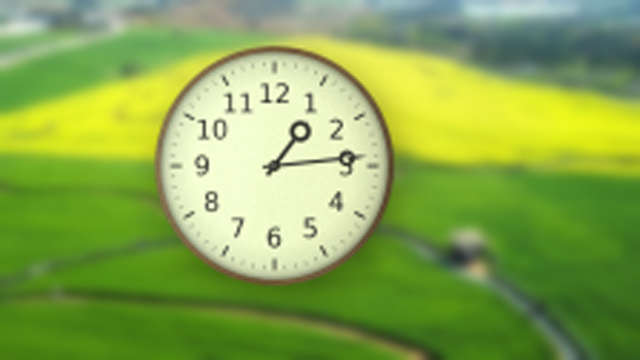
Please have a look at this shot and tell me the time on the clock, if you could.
1:14
